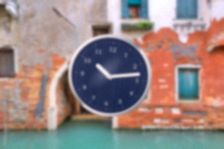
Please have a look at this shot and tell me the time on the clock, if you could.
10:13
